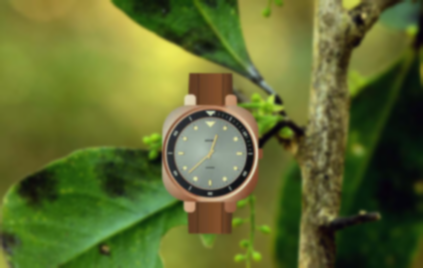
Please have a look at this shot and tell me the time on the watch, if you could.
12:38
